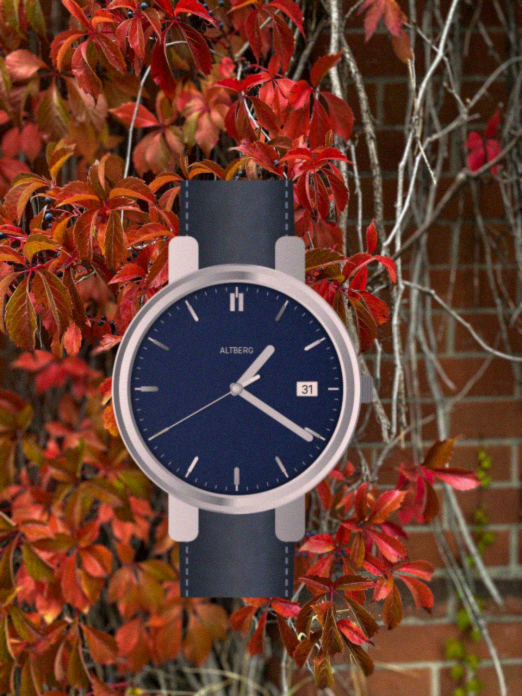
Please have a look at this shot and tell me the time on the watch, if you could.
1:20:40
